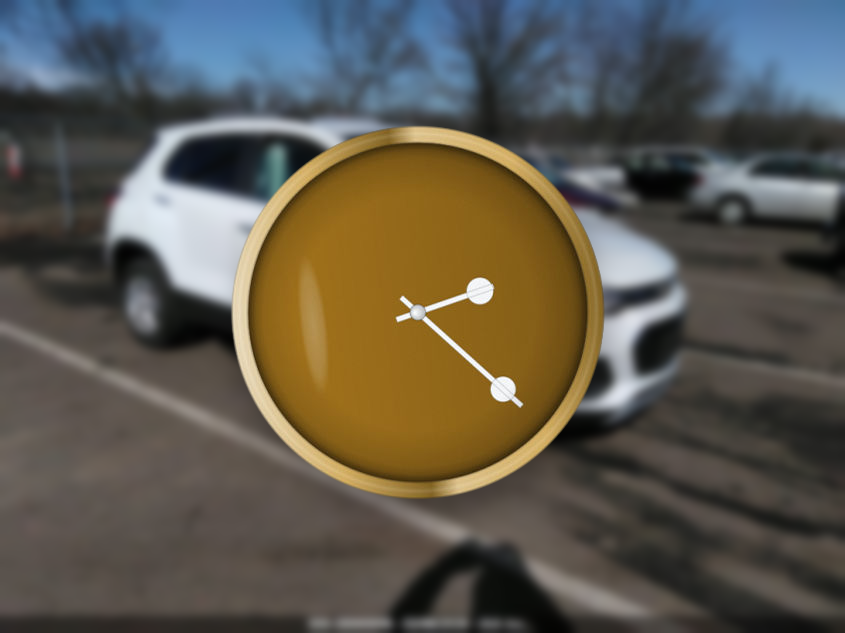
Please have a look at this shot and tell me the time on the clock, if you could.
2:22
